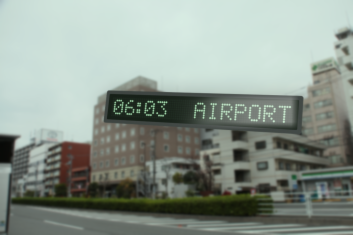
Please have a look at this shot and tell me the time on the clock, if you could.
6:03
